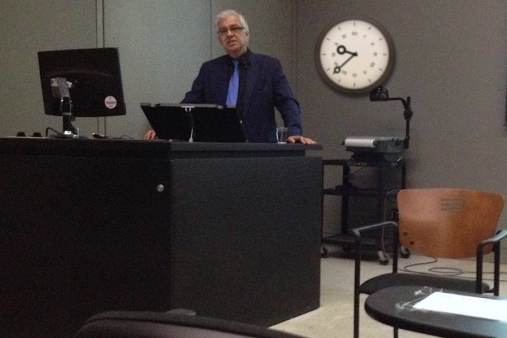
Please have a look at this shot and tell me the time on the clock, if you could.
9:38
